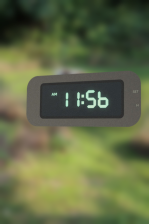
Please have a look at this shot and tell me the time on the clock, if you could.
11:56
